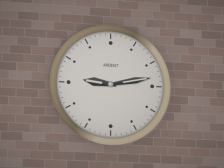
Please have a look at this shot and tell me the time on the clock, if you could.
9:13
